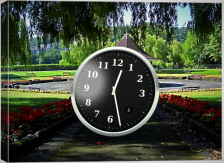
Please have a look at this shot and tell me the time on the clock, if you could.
12:27
